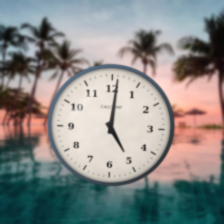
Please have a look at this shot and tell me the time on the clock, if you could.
5:01
